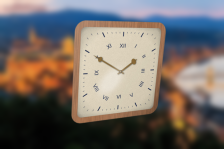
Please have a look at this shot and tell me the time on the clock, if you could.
1:50
